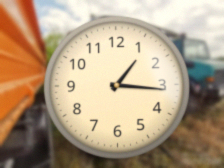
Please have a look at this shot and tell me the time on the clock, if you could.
1:16
